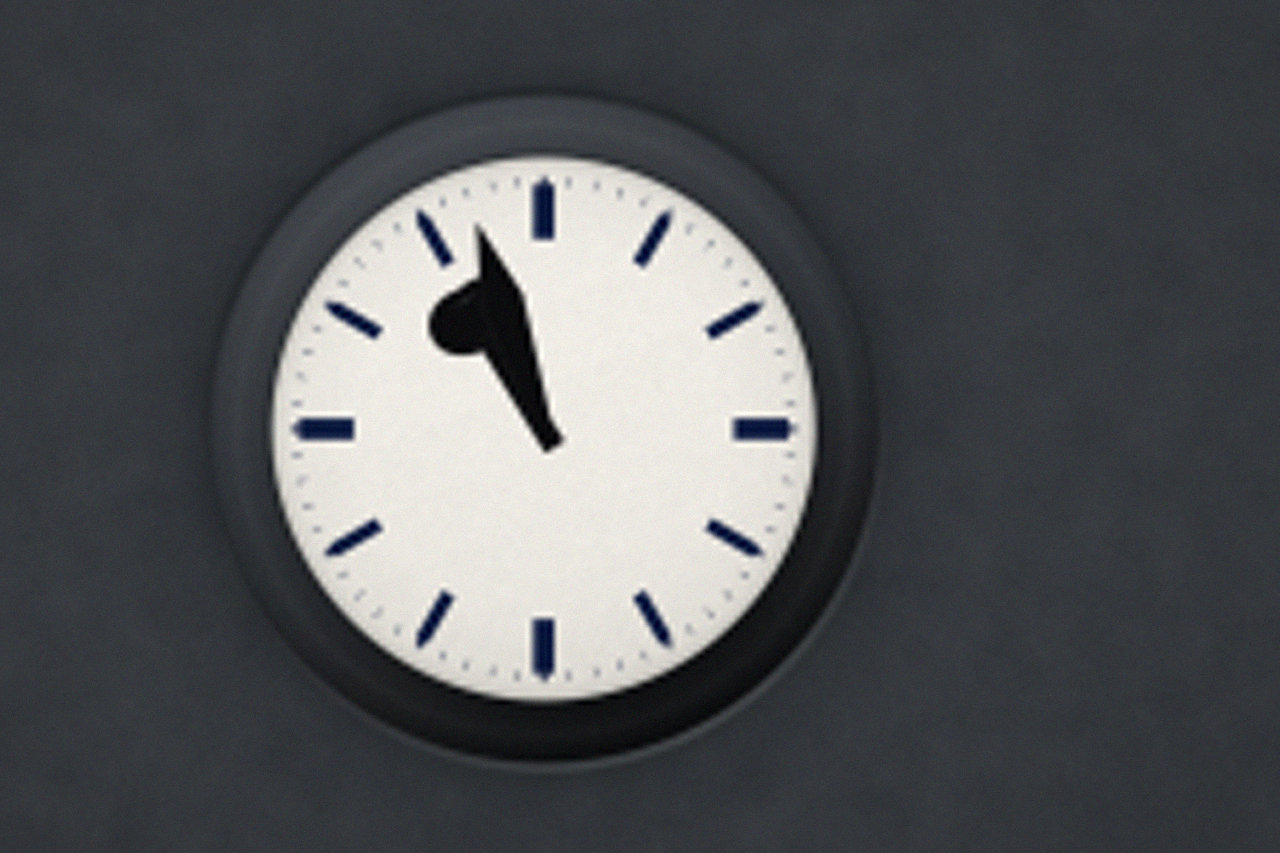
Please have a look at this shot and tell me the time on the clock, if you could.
10:57
